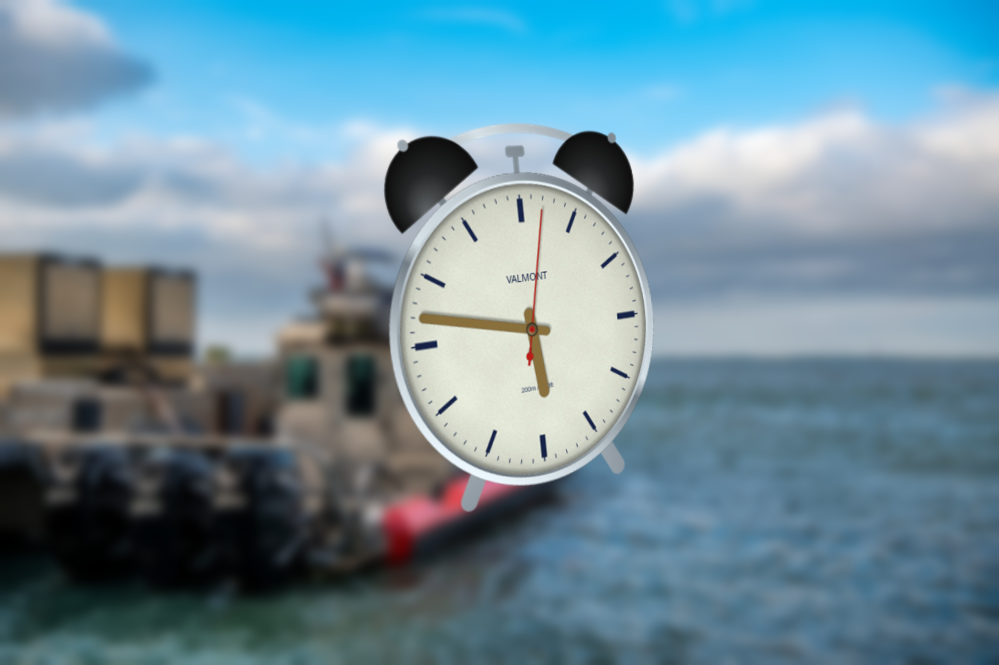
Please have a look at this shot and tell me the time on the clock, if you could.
5:47:02
